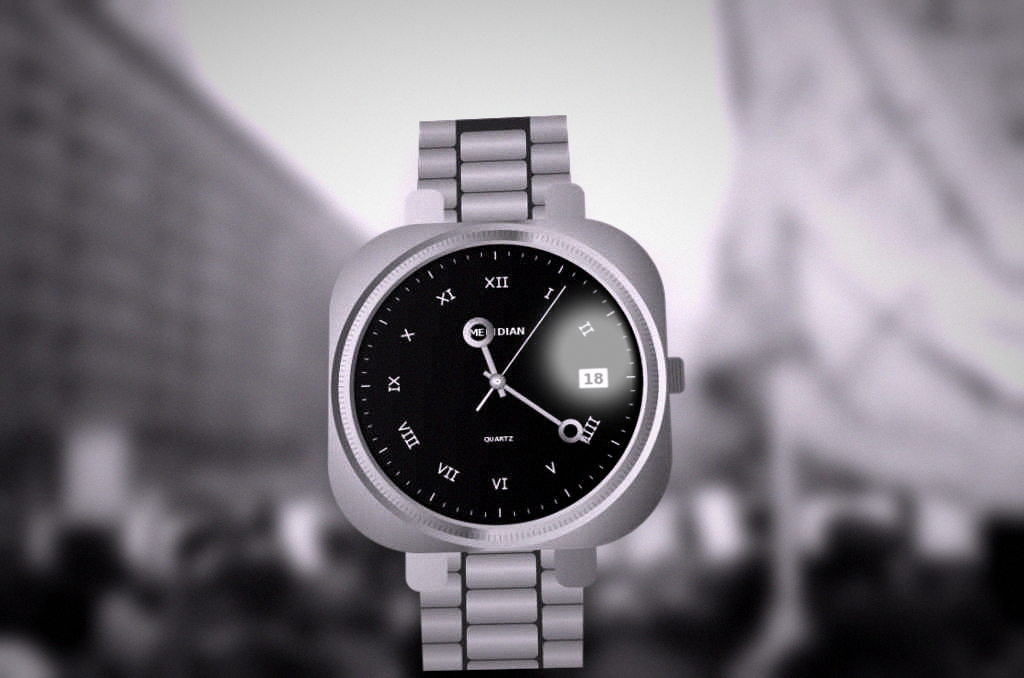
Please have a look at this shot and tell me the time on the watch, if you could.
11:21:06
